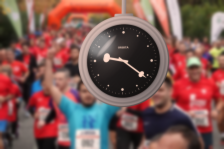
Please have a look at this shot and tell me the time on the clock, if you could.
9:21
